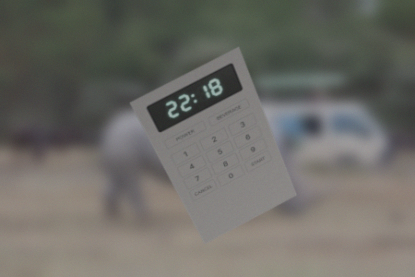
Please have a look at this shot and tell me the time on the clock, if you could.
22:18
